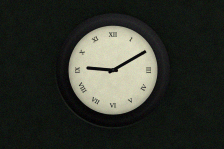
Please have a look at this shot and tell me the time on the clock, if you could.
9:10
